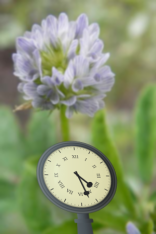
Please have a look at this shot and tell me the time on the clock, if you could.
4:27
